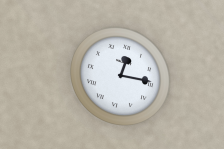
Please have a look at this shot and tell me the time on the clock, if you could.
12:14
